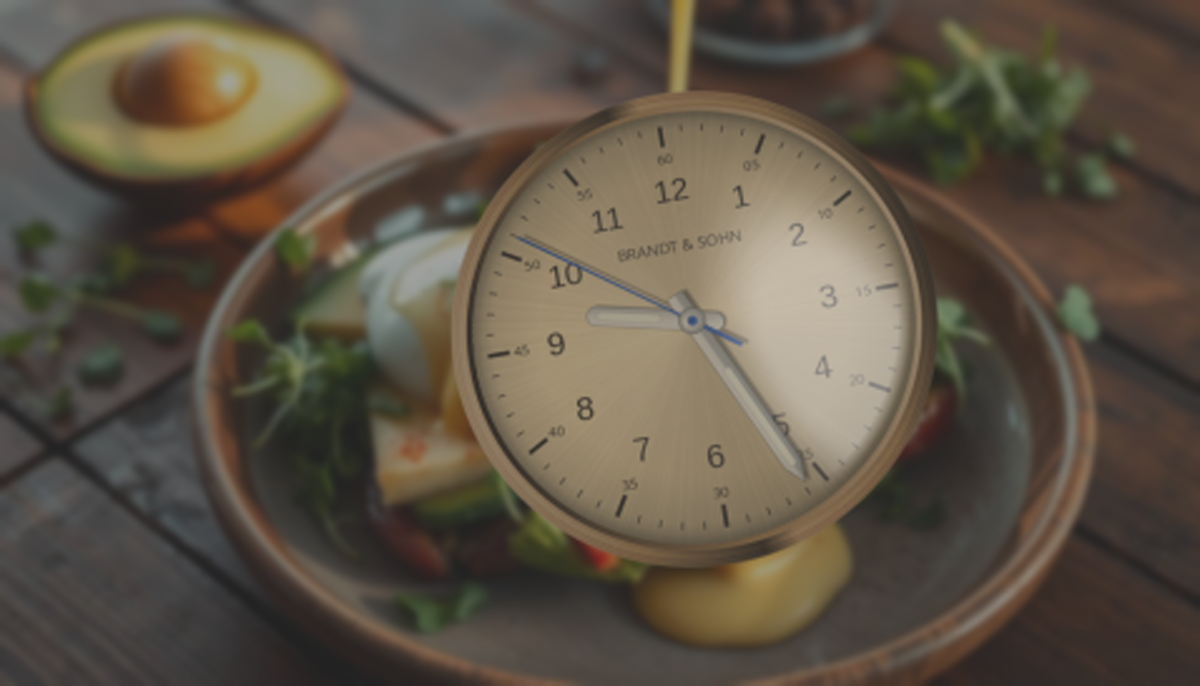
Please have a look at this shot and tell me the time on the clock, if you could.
9:25:51
